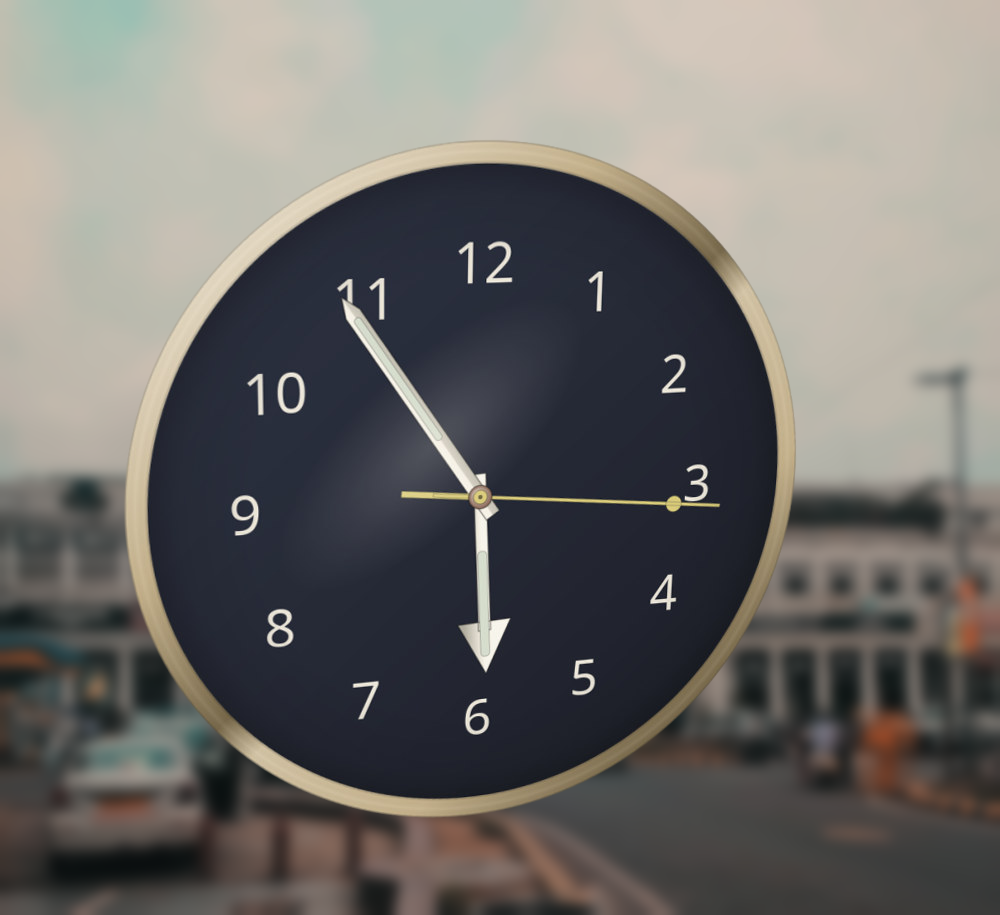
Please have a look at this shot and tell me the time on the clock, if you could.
5:54:16
